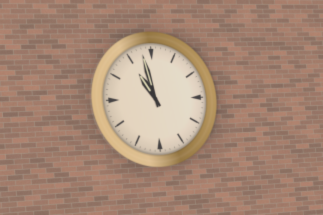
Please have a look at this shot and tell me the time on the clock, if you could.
10:58
